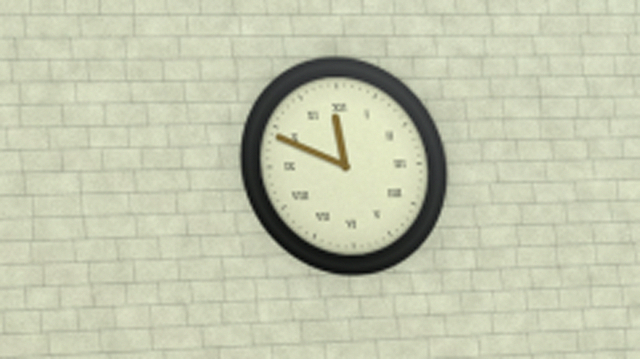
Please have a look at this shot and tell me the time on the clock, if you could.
11:49
